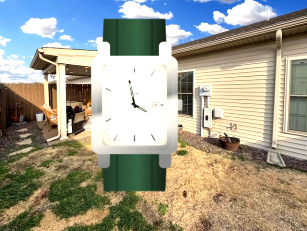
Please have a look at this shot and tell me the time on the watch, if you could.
3:58
